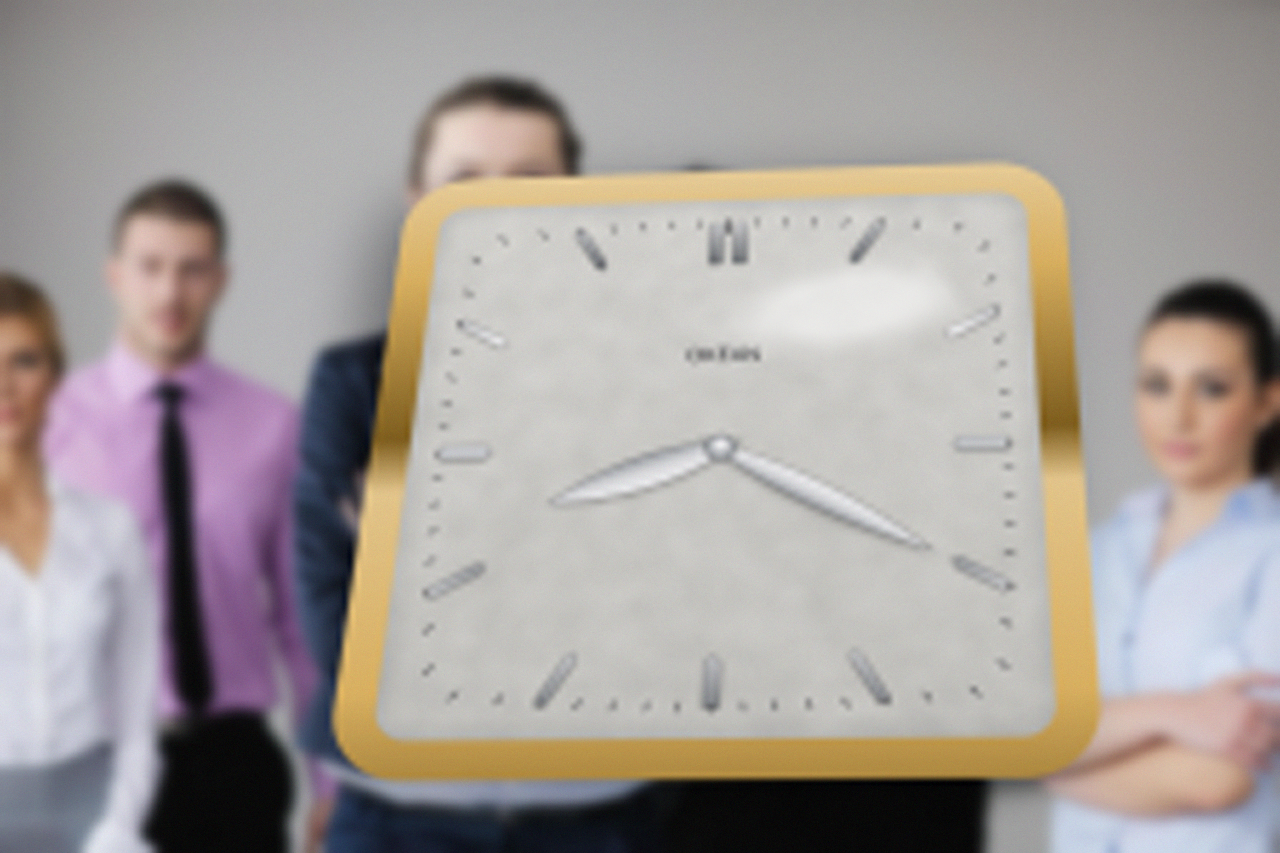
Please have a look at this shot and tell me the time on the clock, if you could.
8:20
